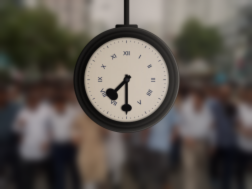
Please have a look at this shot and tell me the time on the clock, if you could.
7:30
